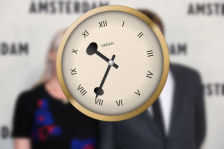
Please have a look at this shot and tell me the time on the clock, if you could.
10:36
